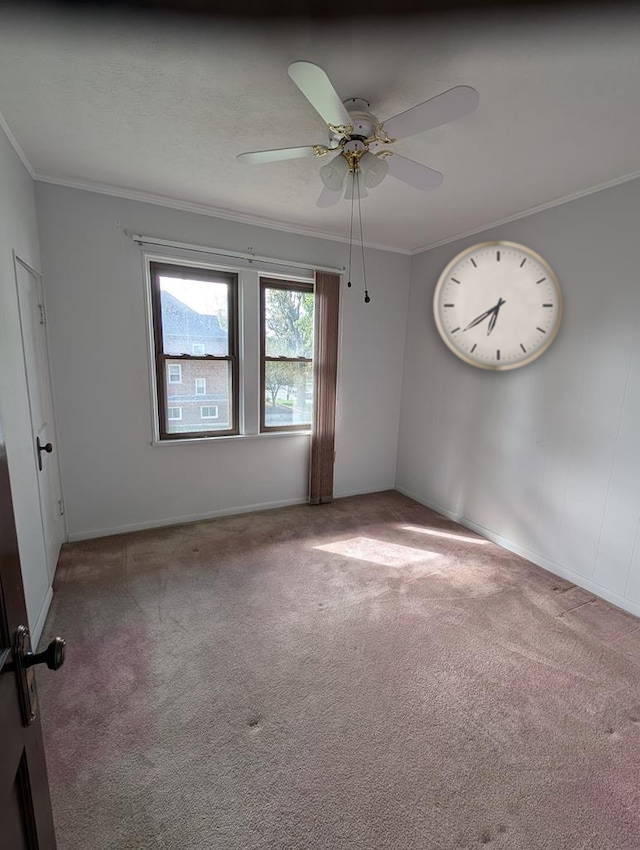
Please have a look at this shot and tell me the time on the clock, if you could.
6:39
